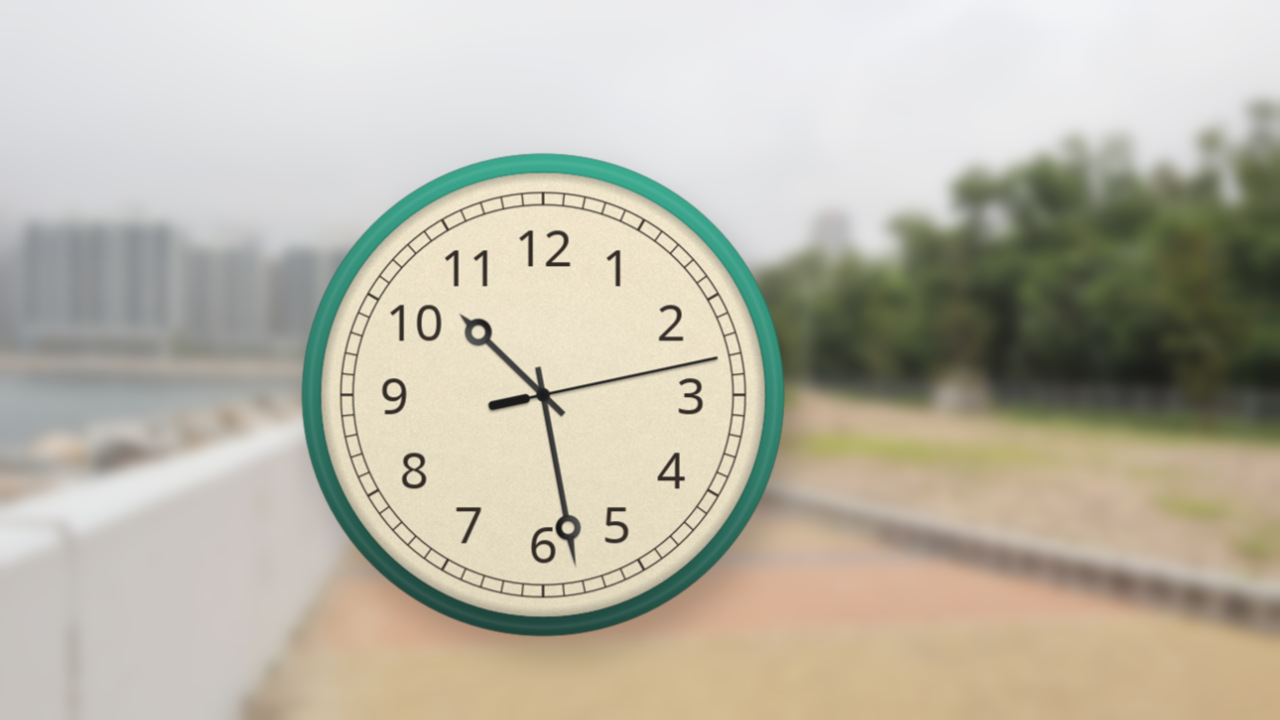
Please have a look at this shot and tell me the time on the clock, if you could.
10:28:13
